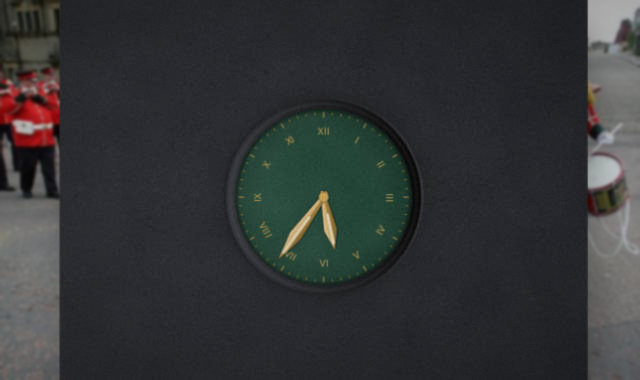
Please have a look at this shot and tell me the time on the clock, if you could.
5:36
